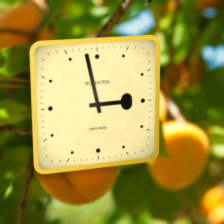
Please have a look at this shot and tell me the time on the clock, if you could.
2:58
